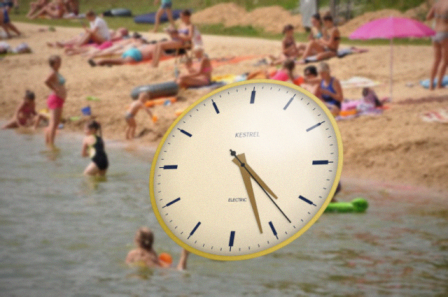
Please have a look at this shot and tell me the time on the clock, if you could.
4:26:23
